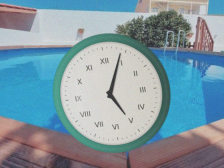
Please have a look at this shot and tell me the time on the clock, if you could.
5:04
